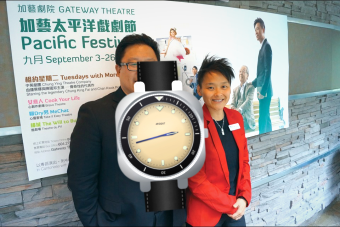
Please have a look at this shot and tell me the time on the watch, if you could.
2:43
